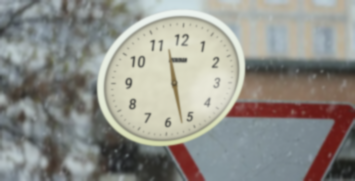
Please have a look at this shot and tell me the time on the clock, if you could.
11:27
